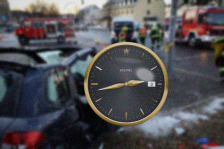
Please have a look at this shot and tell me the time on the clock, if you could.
2:43
